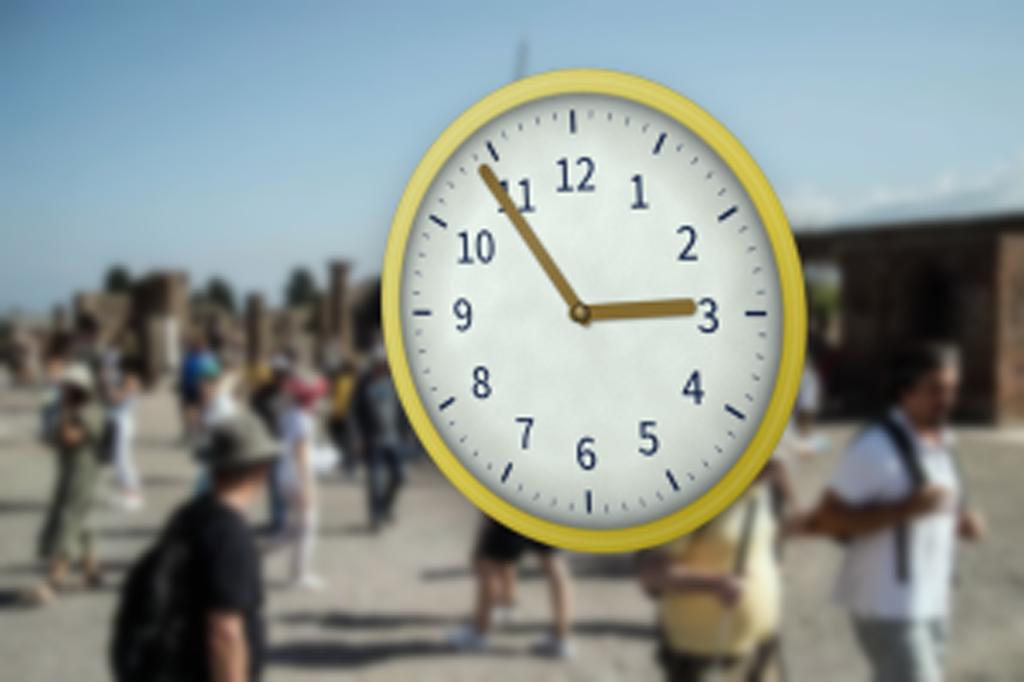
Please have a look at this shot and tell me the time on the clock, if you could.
2:54
